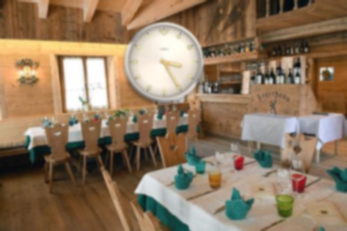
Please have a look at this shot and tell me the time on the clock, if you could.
3:25
